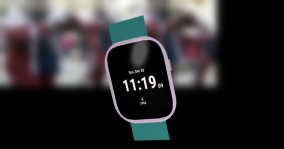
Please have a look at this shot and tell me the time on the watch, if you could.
11:19
